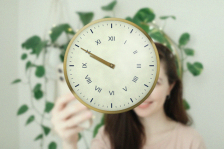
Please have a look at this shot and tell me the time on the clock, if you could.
9:50
